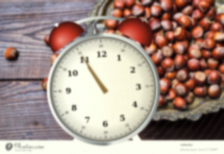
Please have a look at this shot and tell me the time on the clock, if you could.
10:55
